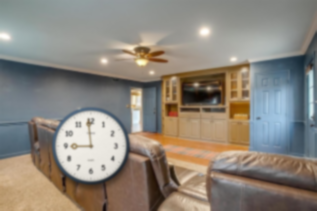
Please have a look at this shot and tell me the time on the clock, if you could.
8:59
